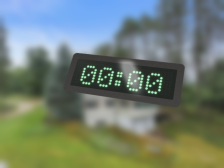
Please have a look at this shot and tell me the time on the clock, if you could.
0:00
